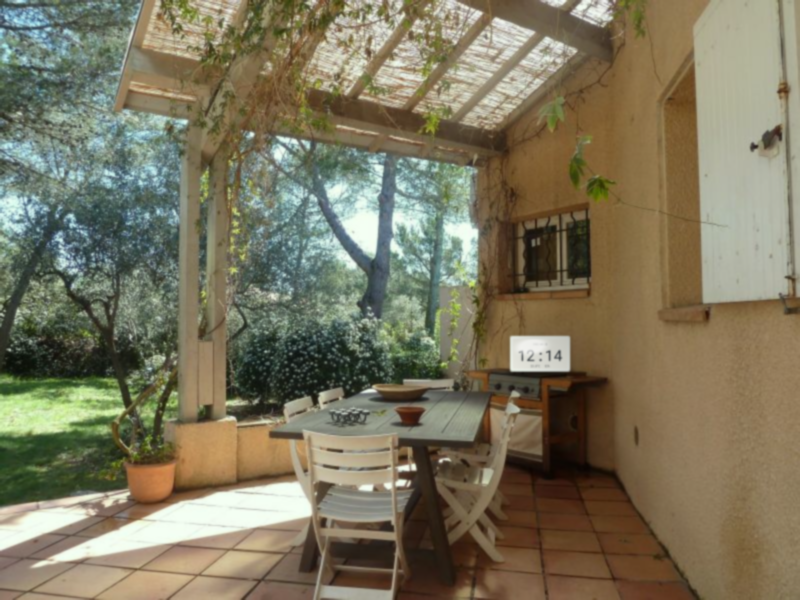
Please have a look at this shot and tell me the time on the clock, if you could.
12:14
